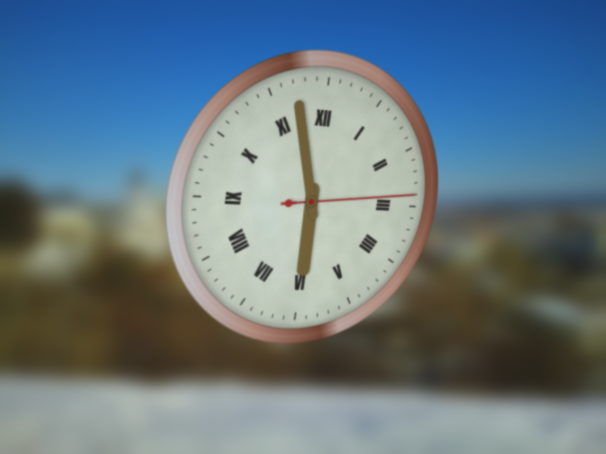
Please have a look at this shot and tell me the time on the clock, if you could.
5:57:14
